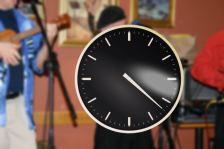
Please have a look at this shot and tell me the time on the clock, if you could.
4:22
